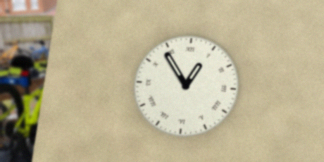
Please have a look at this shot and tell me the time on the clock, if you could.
12:54
